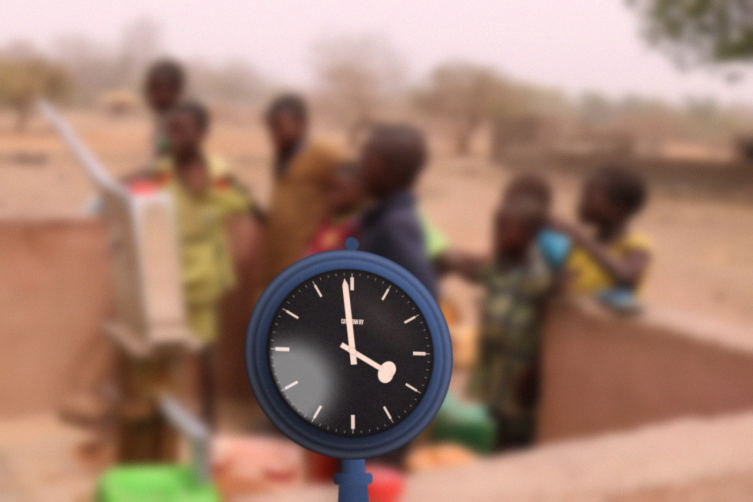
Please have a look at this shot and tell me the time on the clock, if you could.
3:59
